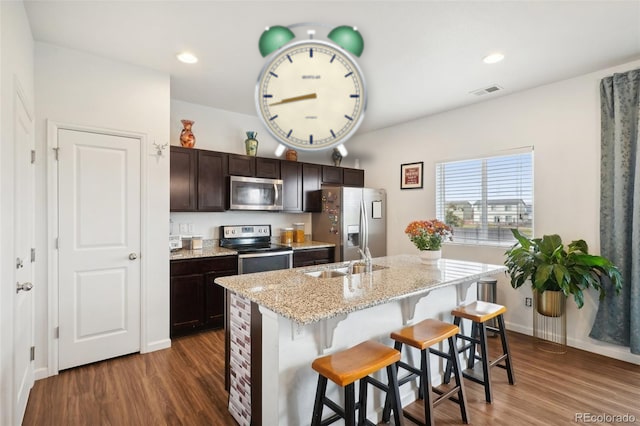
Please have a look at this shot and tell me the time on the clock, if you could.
8:43
